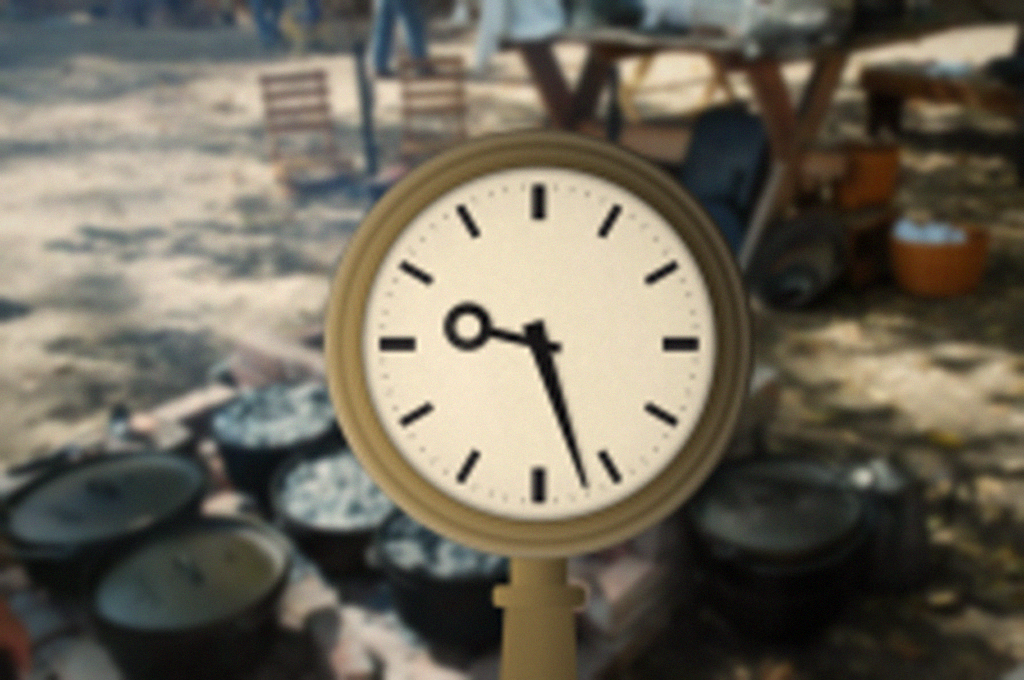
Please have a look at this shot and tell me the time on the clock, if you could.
9:27
